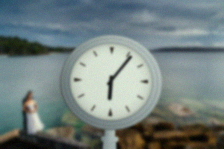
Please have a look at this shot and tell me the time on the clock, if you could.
6:06
